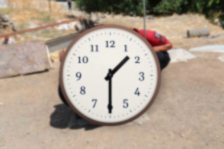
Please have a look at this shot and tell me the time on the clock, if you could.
1:30
